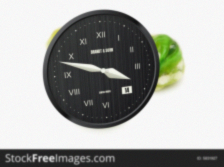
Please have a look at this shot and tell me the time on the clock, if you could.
3:48
